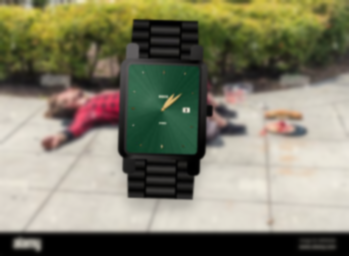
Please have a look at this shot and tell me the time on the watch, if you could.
1:08
